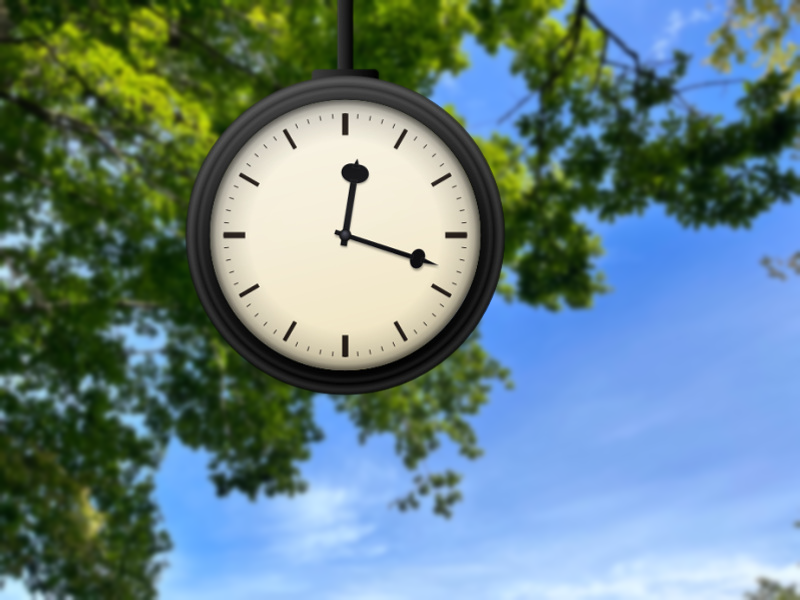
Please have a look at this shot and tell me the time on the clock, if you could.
12:18
